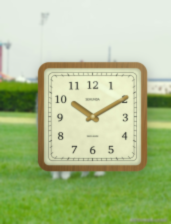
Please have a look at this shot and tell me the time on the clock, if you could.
10:10
